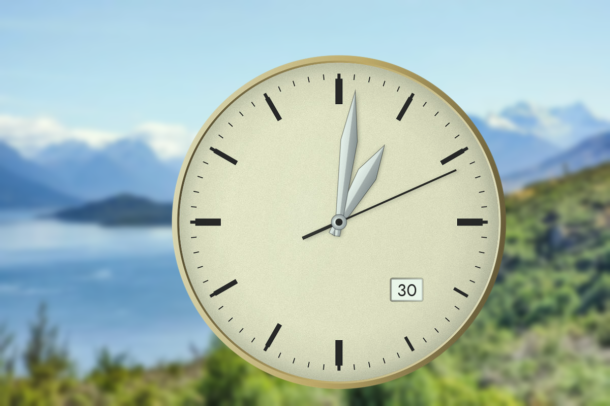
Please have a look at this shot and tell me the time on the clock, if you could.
1:01:11
